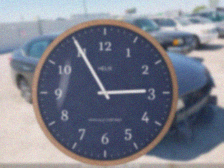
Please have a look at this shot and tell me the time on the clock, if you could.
2:55
